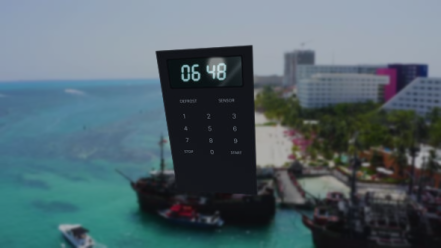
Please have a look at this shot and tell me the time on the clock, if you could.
6:48
